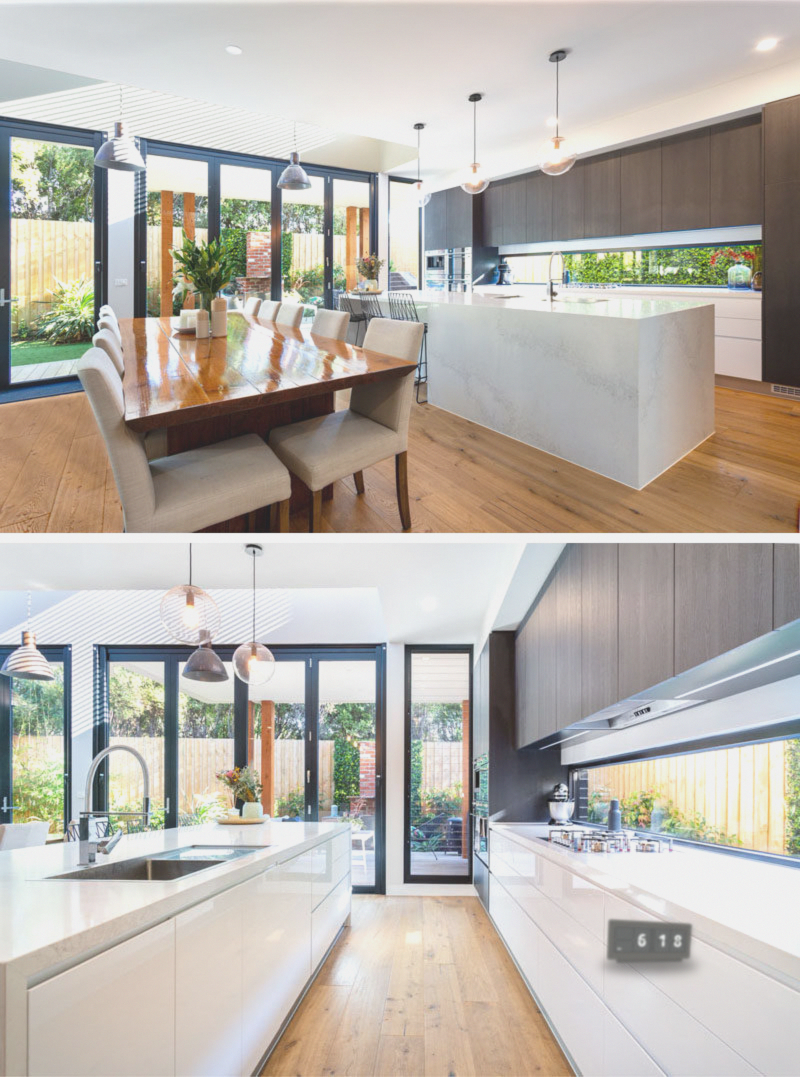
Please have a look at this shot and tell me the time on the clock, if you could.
6:18
